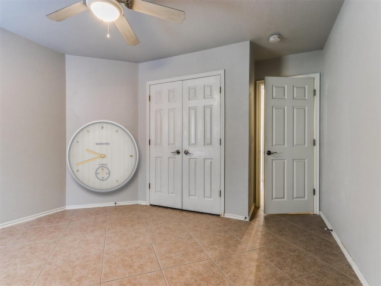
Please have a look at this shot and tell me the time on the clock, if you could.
9:42
